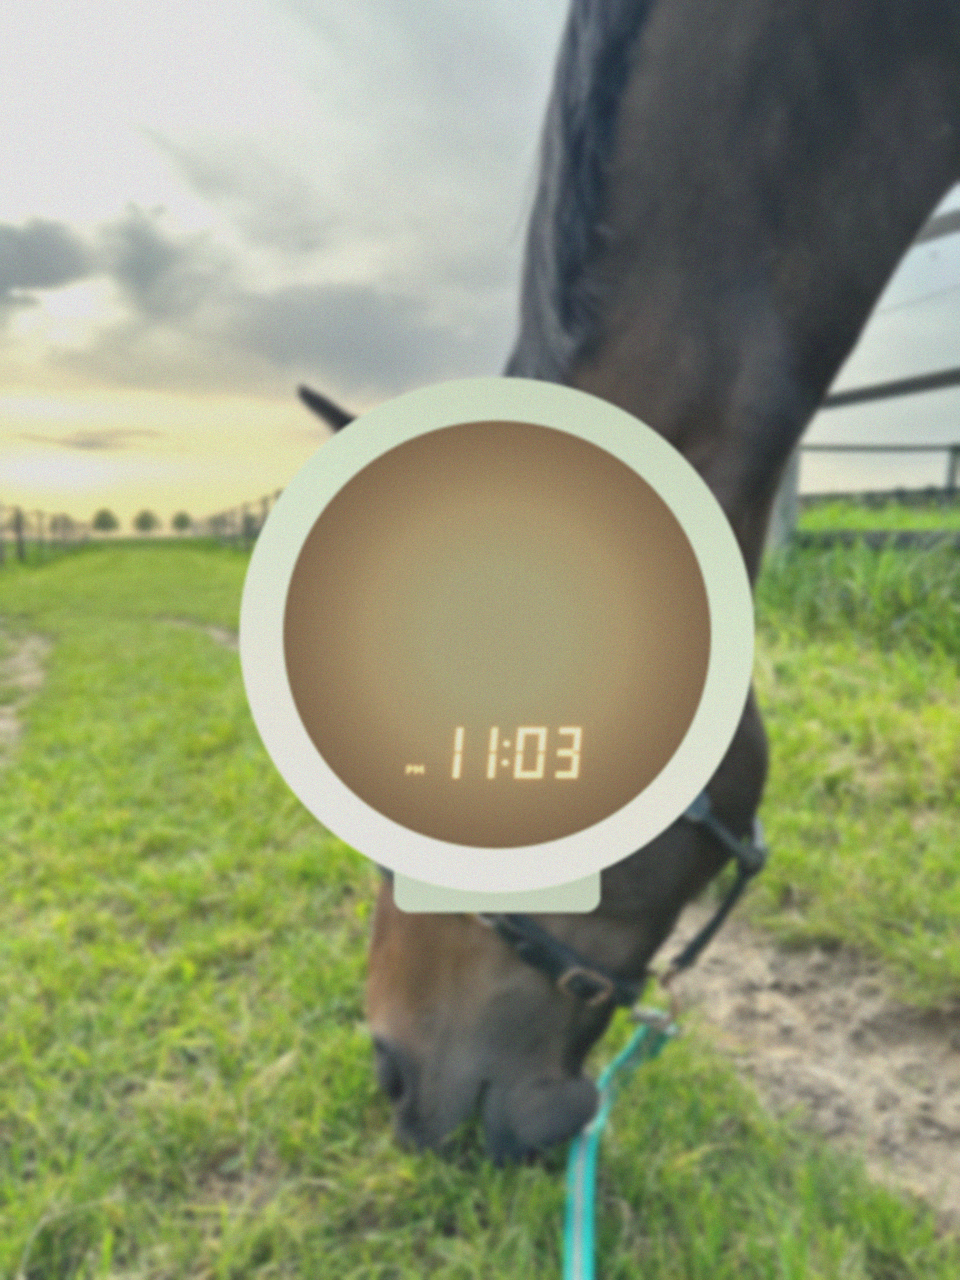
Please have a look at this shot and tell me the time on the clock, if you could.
11:03
